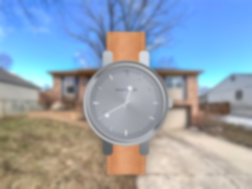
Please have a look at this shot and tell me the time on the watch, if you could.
12:40
